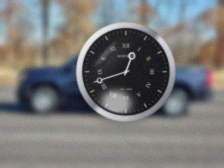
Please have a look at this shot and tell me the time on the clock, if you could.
12:42
